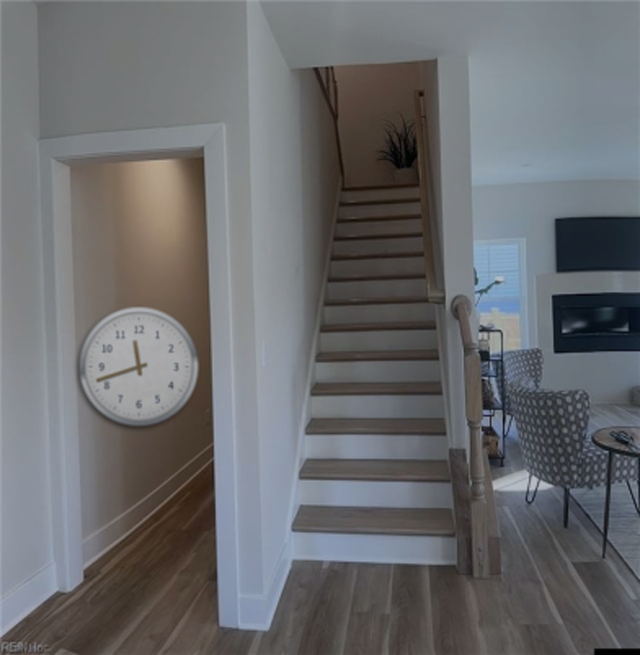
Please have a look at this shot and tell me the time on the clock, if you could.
11:42
